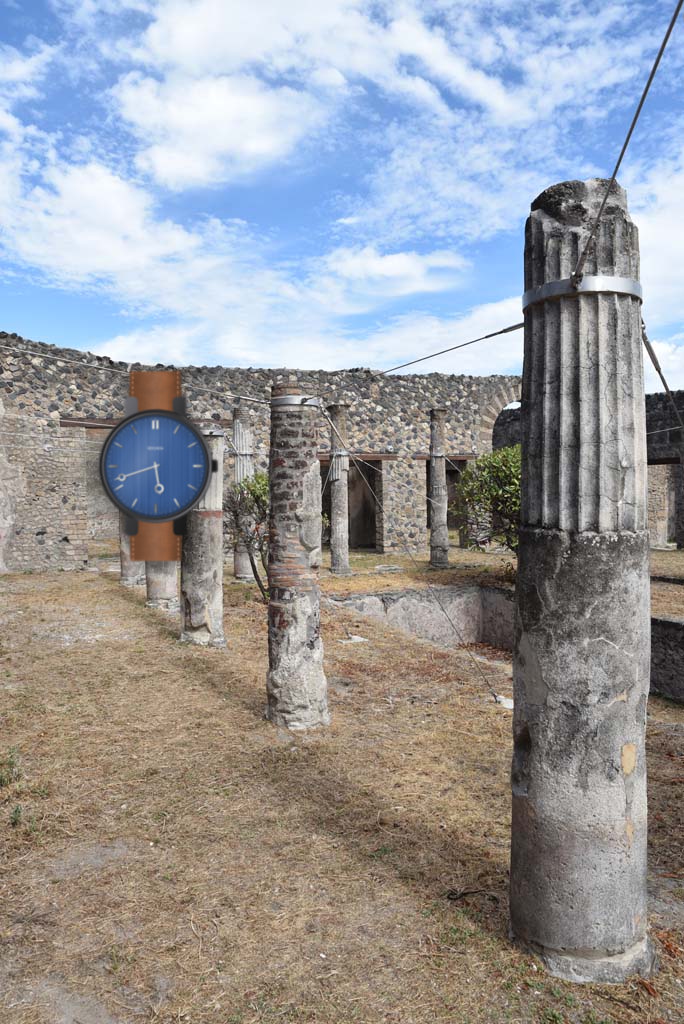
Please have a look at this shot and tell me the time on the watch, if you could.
5:42
